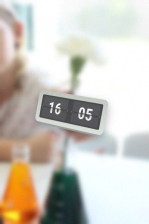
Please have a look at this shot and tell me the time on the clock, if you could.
16:05
